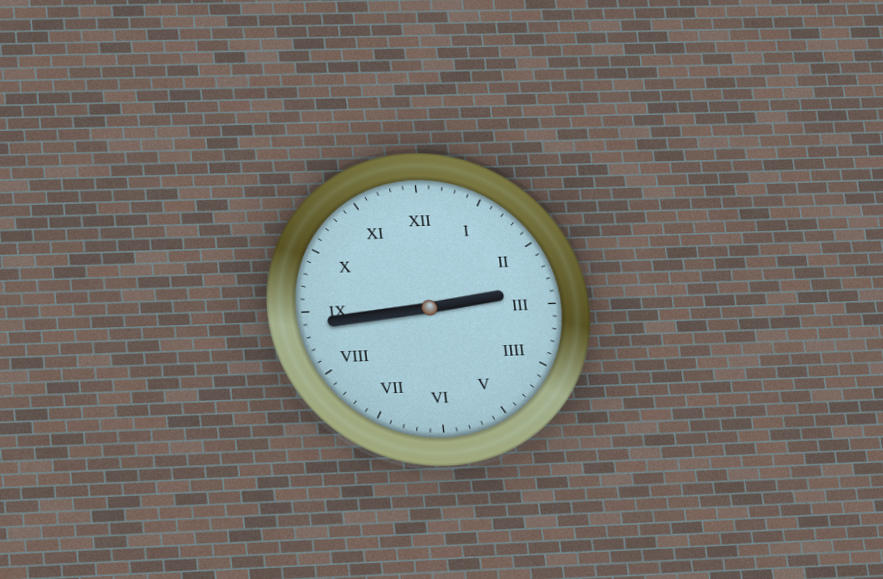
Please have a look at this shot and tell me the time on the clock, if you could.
2:44
